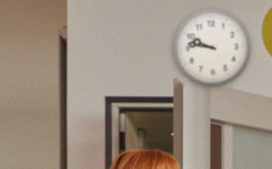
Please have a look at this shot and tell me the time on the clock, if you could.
9:47
